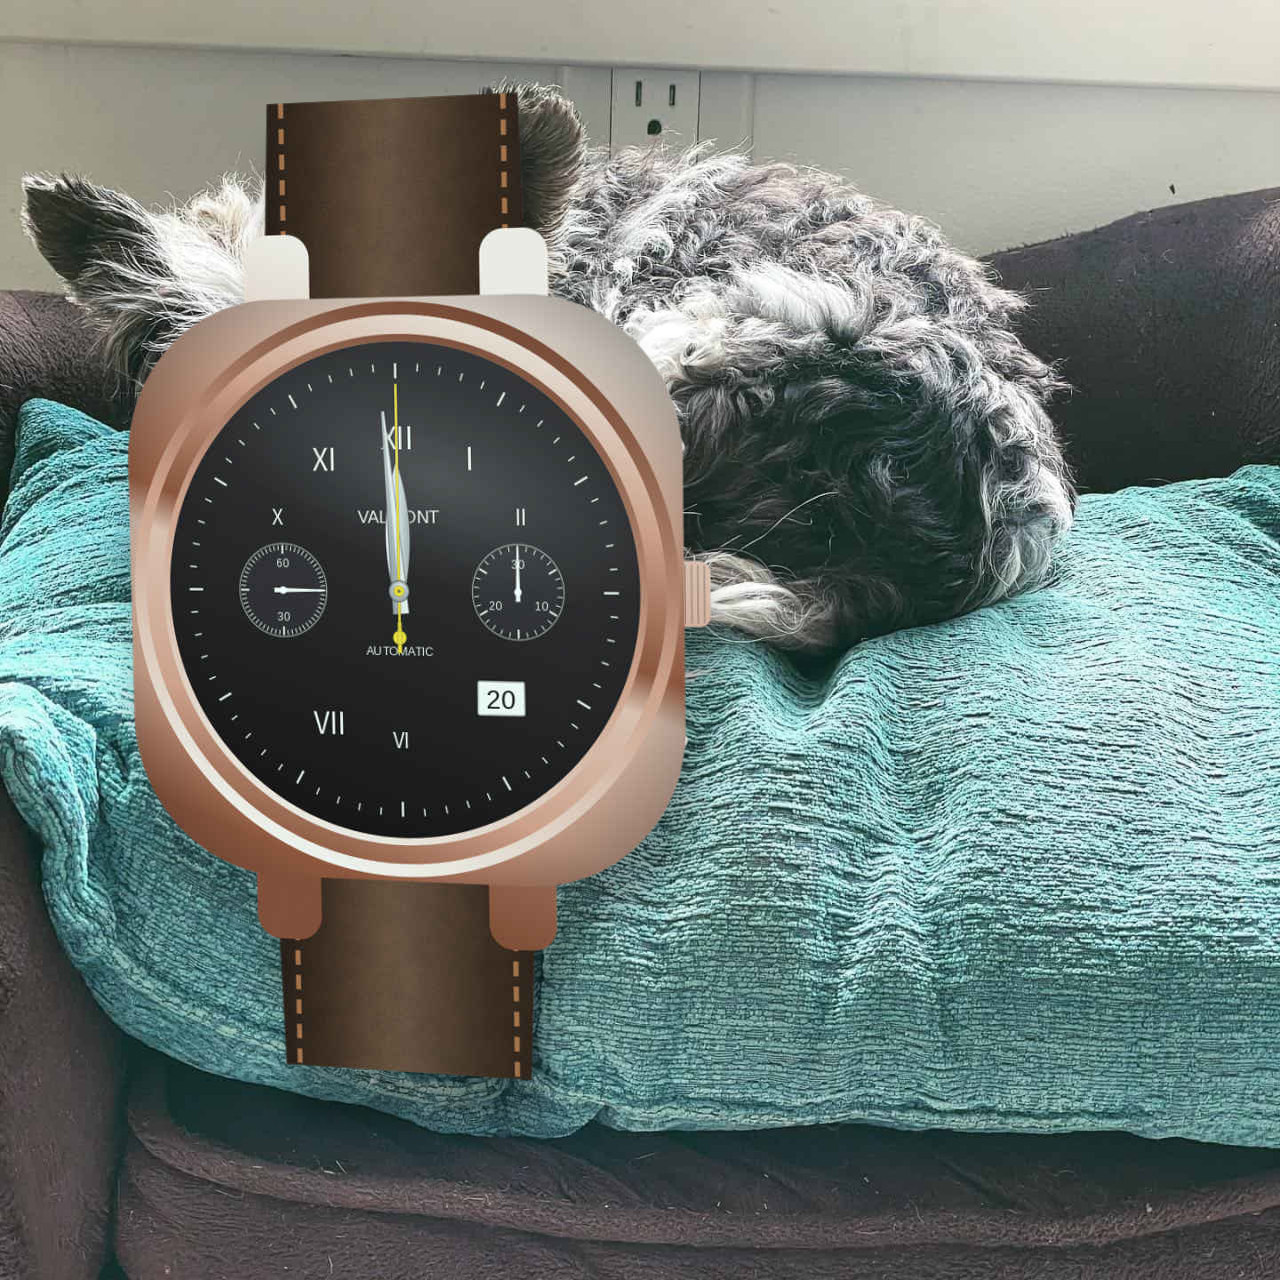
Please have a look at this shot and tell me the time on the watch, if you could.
11:59:15
